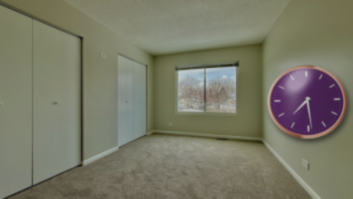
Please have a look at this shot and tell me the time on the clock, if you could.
7:29
